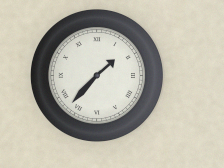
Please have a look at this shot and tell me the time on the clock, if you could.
1:37
